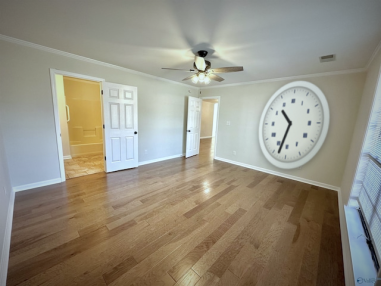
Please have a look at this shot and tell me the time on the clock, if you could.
10:33
